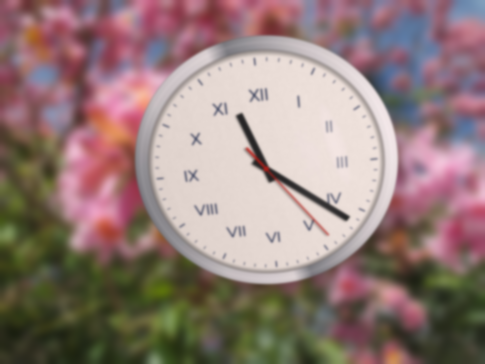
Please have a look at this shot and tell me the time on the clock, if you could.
11:21:24
